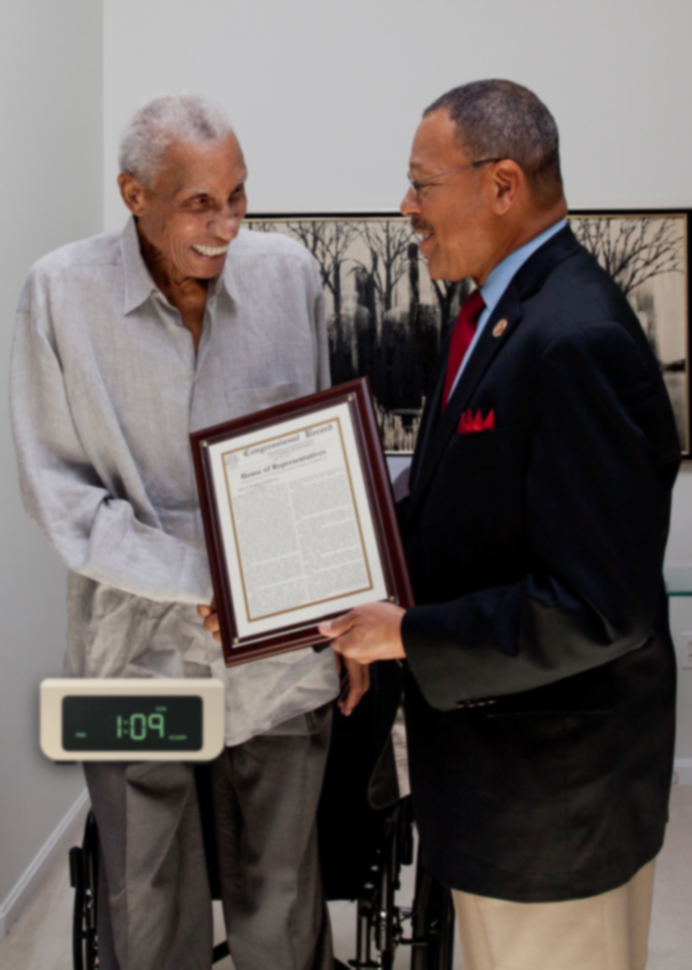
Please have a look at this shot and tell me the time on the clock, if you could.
1:09
